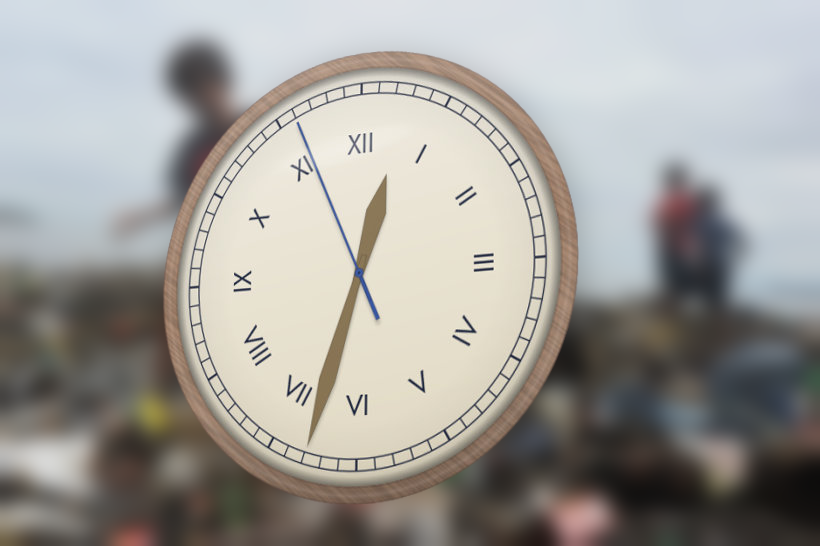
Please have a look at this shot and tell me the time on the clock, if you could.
12:32:56
